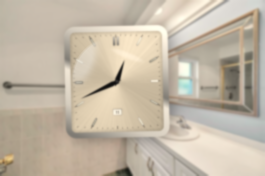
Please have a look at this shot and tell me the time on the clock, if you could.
12:41
